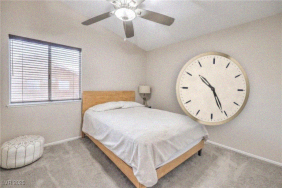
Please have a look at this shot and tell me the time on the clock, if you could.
10:26
